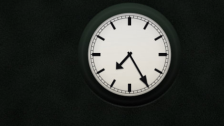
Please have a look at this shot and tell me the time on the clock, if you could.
7:25
